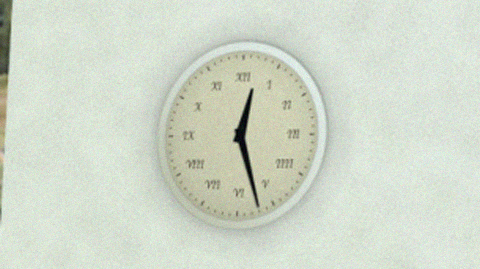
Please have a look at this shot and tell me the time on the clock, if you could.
12:27
